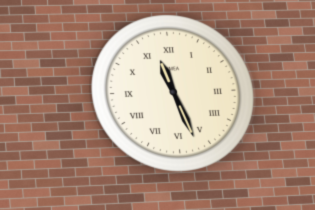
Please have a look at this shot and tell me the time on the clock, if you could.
11:27
